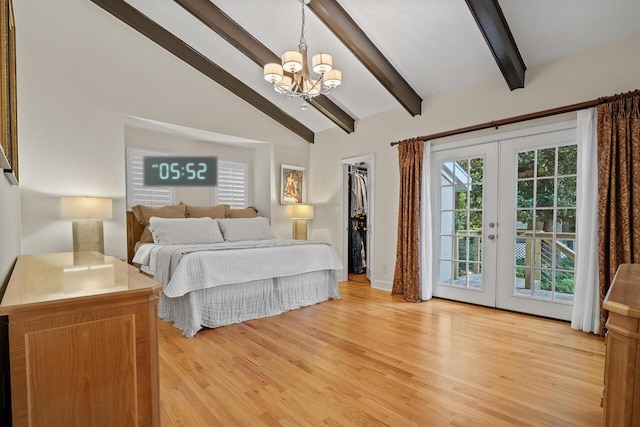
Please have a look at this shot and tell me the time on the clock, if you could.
5:52
